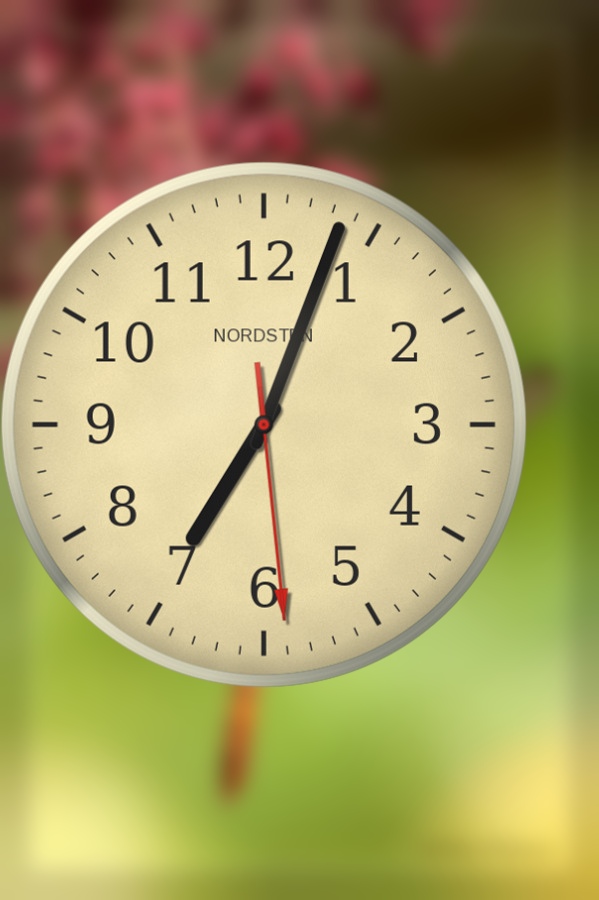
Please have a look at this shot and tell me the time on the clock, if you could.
7:03:29
